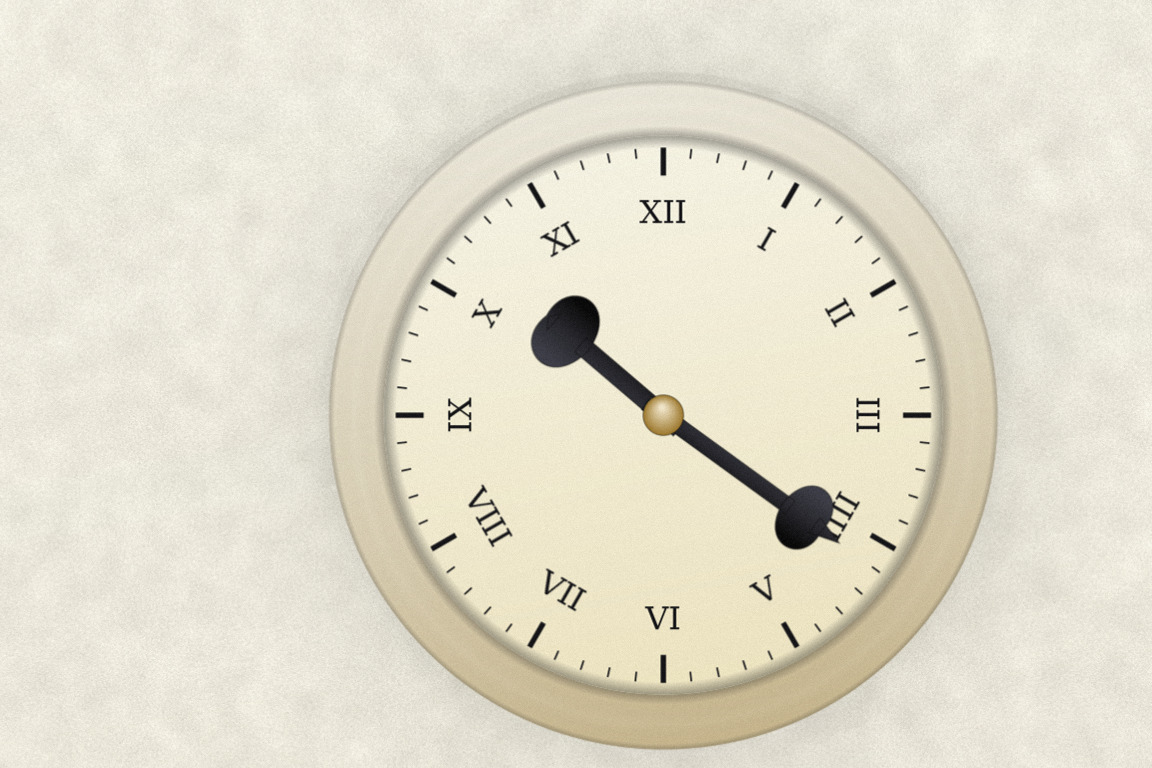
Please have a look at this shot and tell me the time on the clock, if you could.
10:21
